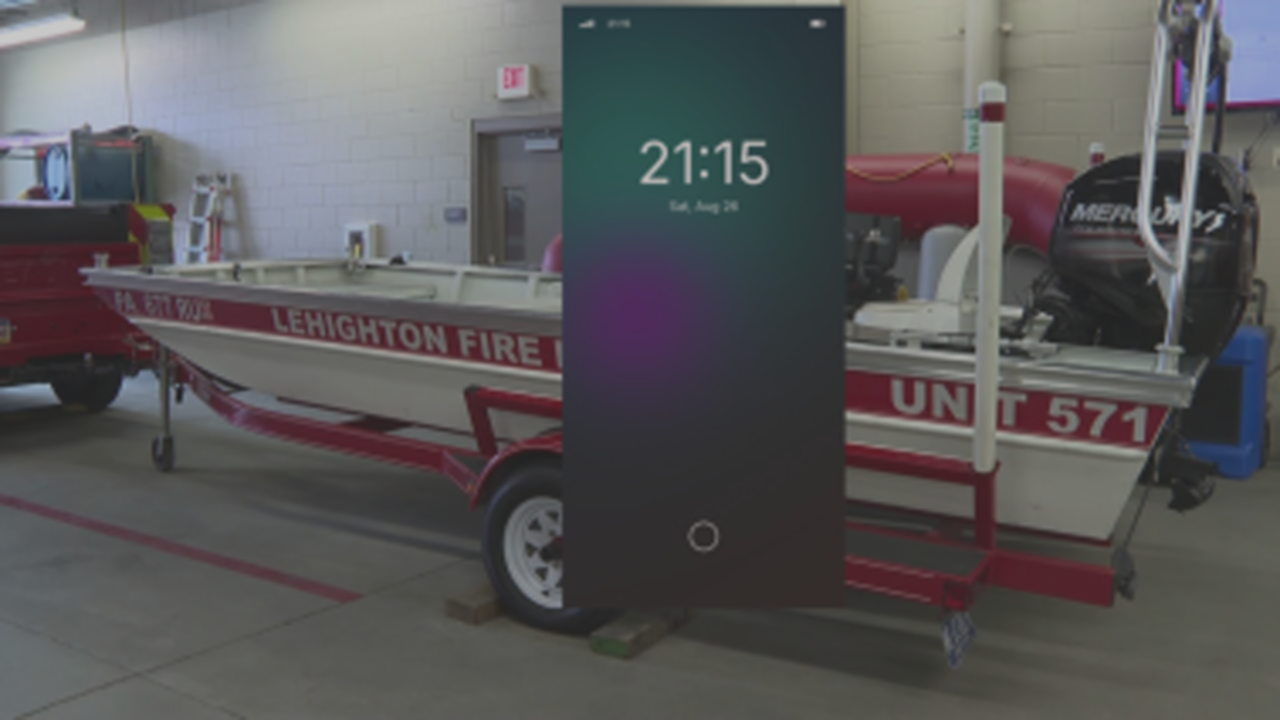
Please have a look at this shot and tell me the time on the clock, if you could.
21:15
